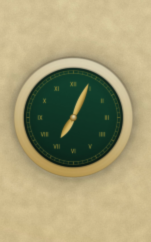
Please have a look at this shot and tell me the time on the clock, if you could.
7:04
